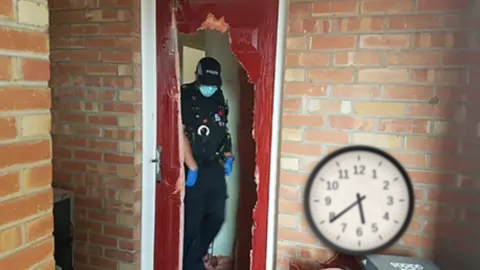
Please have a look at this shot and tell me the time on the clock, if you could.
5:39
